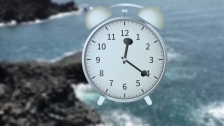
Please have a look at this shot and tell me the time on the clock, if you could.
12:21
